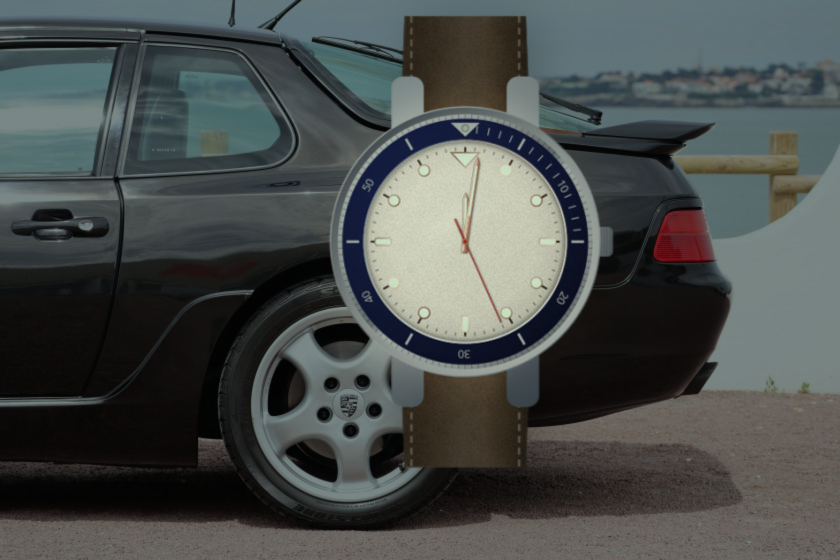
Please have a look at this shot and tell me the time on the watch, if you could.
12:01:26
